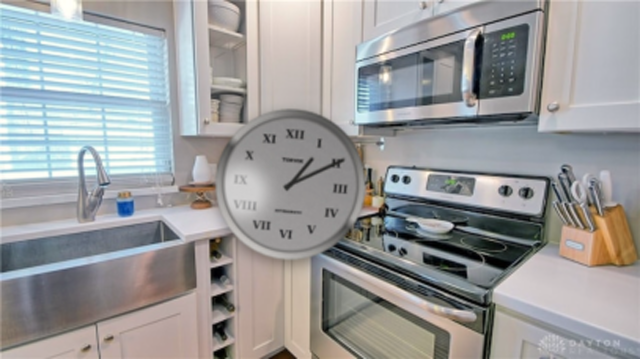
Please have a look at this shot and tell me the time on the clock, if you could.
1:10
